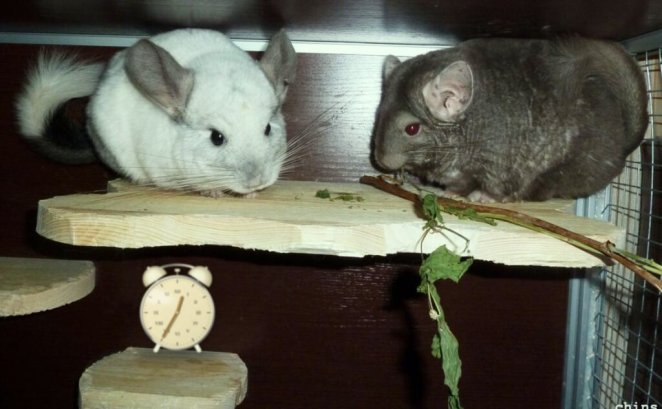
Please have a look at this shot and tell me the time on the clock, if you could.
12:35
